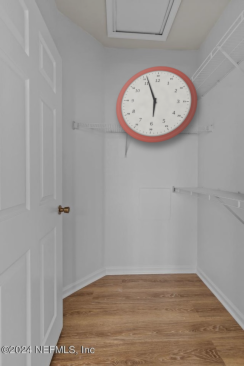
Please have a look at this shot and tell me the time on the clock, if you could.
5:56
